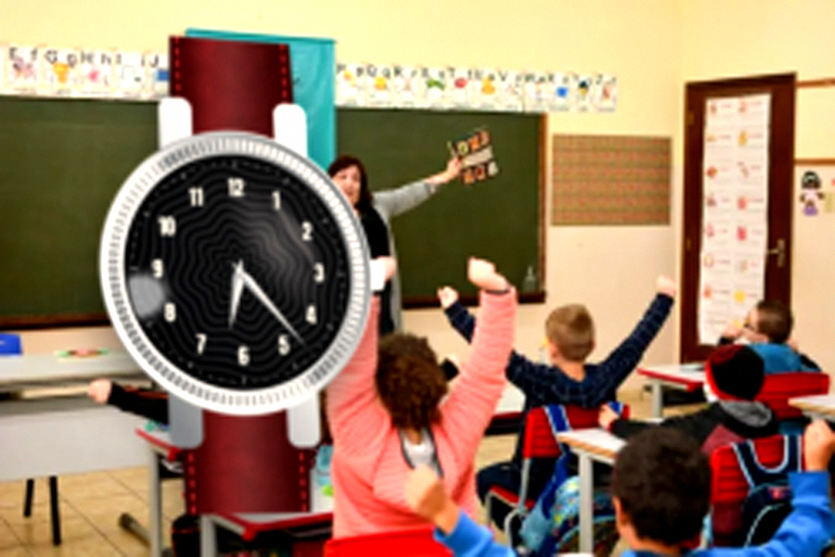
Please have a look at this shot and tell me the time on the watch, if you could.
6:23
